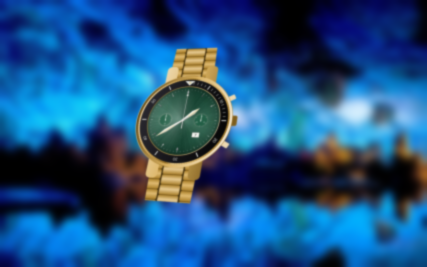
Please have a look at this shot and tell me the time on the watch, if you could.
1:39
